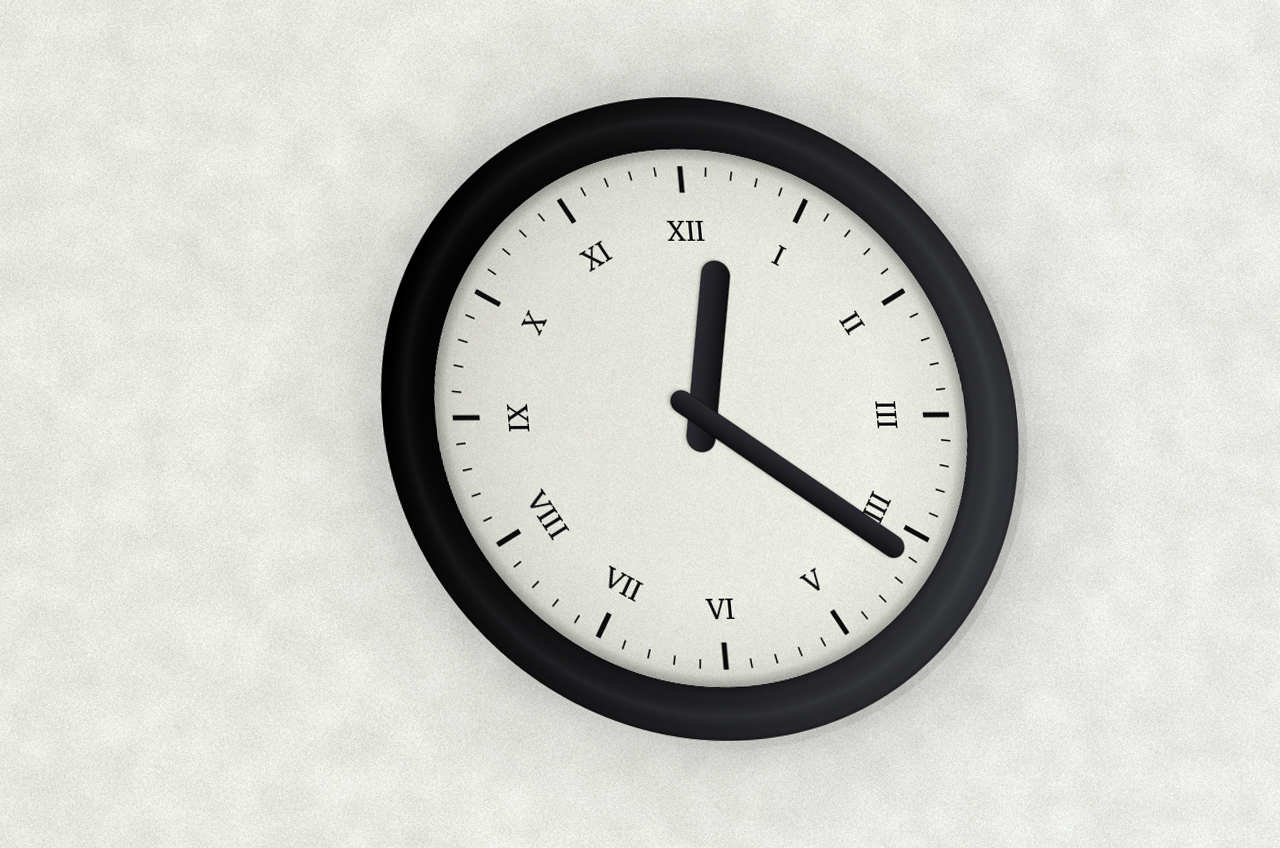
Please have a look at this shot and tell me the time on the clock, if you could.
12:21
